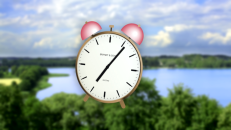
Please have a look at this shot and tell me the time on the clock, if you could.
7:06
